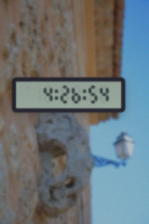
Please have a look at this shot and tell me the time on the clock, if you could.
4:26:54
